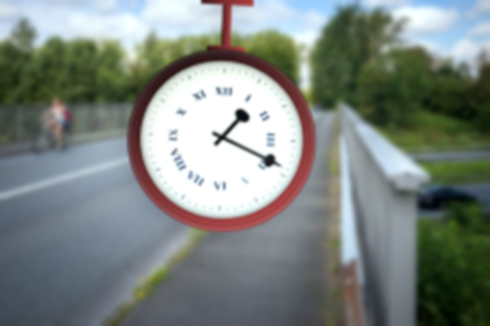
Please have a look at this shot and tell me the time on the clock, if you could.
1:19
